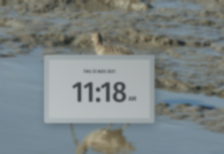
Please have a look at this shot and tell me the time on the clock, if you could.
11:18
